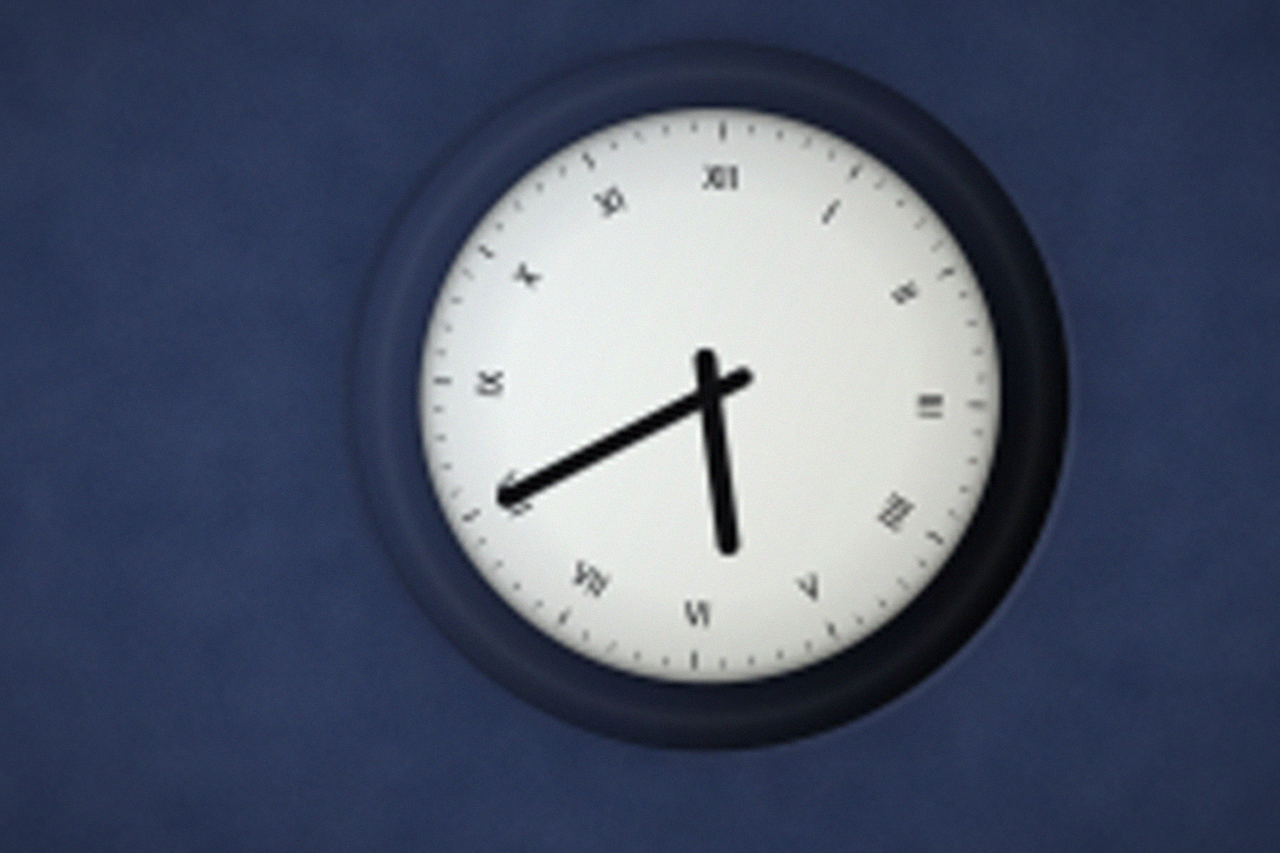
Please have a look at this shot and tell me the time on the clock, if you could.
5:40
